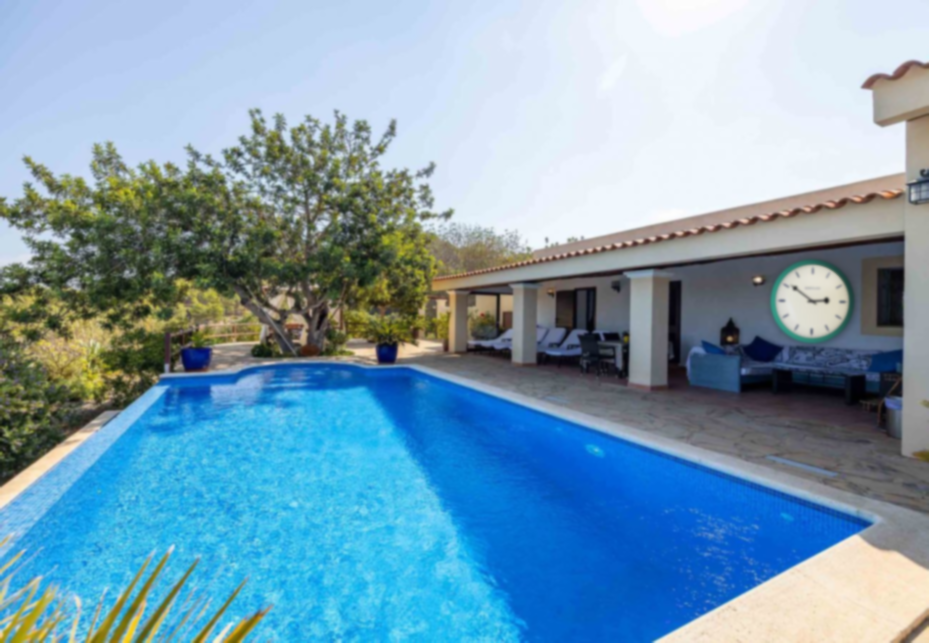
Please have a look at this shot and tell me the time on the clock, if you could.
2:51
